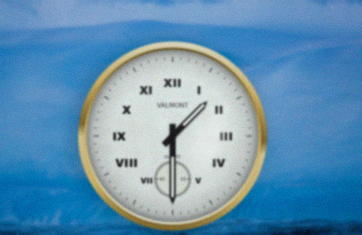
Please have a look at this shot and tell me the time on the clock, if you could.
1:30
